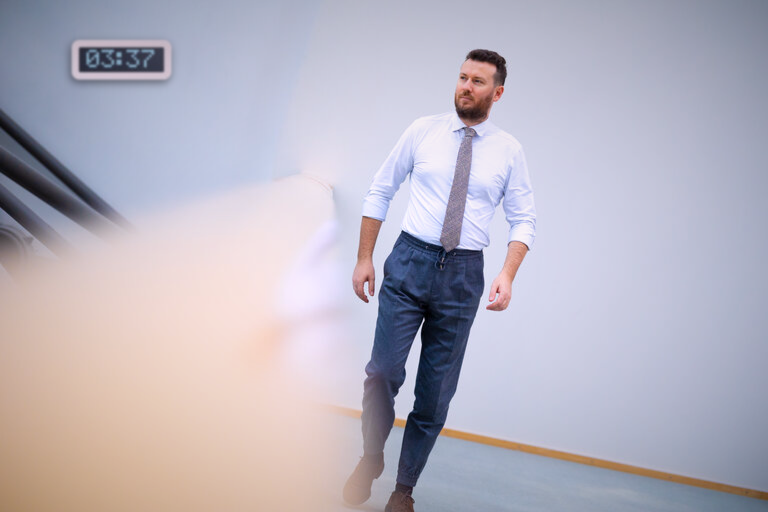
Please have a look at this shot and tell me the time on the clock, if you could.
3:37
